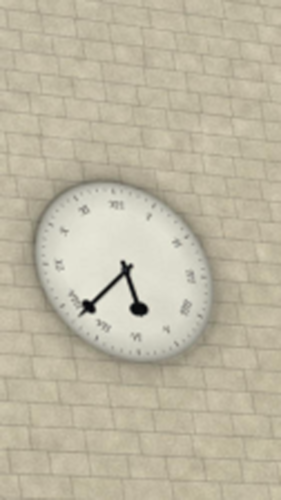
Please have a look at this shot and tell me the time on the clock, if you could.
5:38
